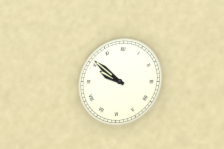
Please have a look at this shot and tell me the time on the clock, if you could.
9:51
